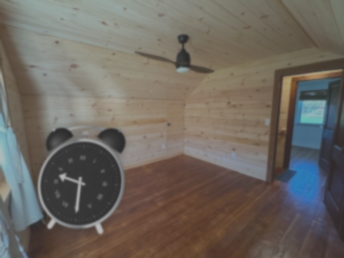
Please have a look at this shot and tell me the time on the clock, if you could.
9:30
